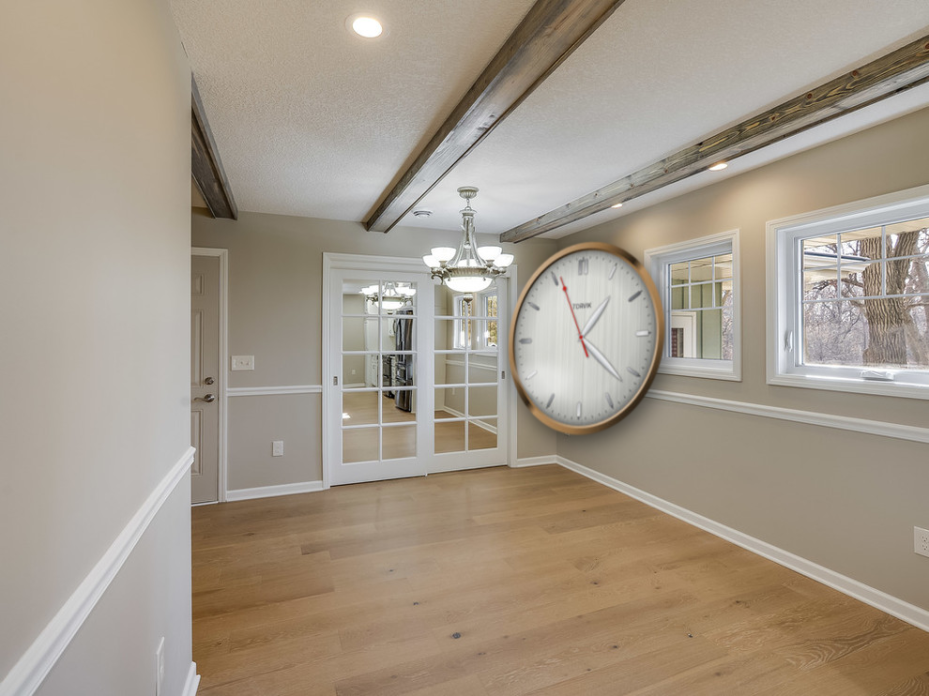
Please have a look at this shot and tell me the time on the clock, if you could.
1:21:56
